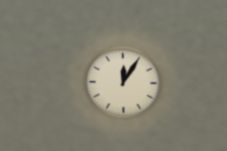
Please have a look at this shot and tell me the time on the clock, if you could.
12:05
